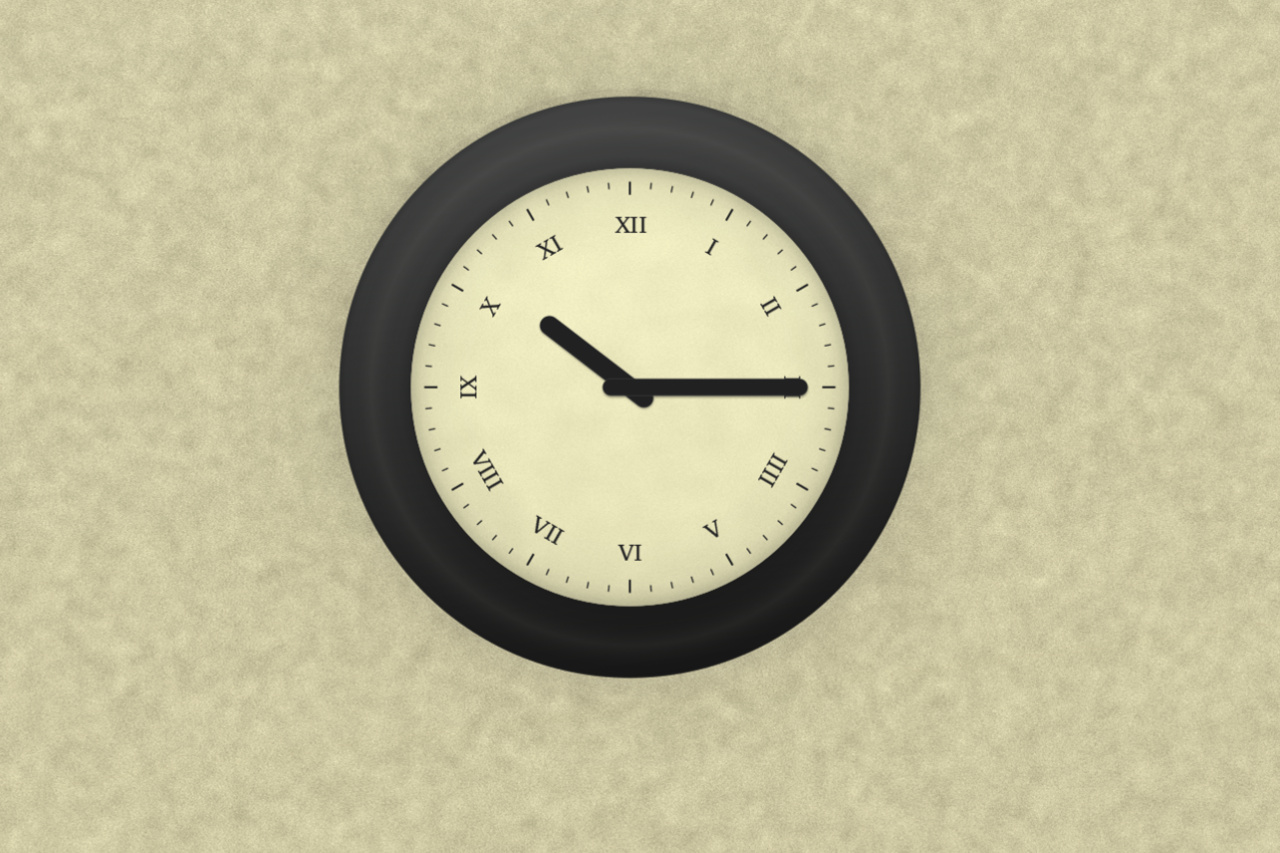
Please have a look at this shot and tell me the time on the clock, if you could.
10:15
